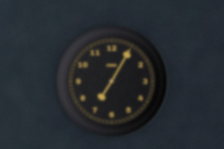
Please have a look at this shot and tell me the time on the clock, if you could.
7:05
